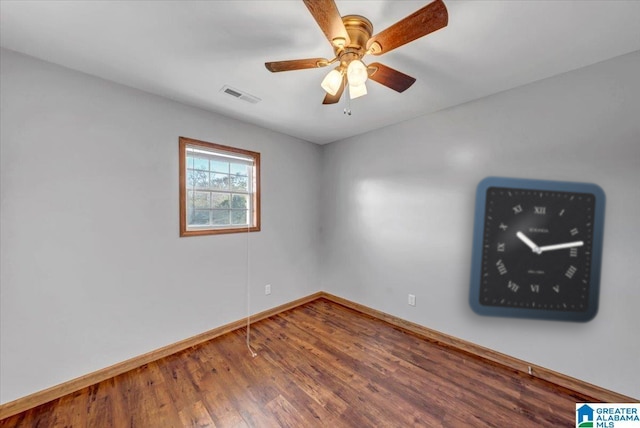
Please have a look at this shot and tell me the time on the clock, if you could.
10:13
